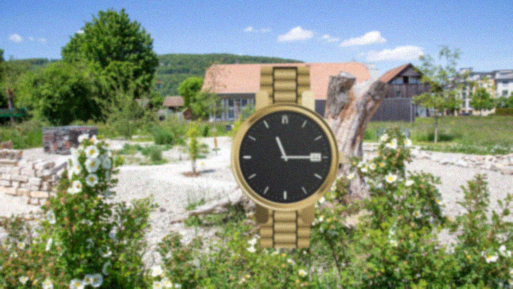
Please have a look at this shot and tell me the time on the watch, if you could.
11:15
